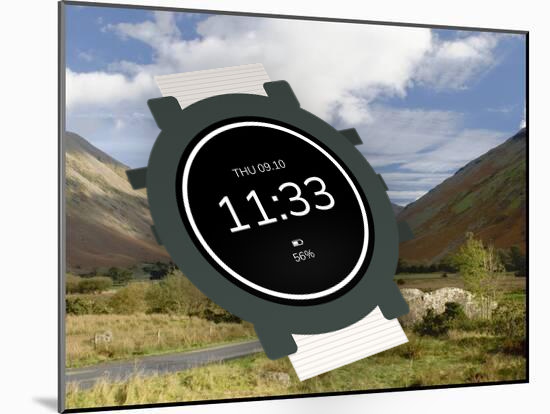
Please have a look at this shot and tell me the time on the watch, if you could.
11:33
